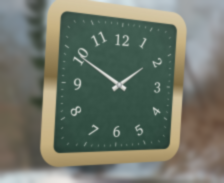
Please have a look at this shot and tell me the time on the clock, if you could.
1:50
